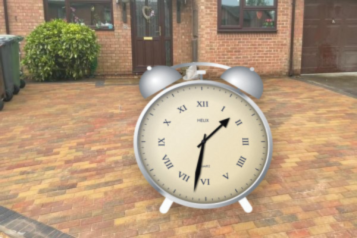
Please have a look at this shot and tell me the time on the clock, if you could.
1:32
